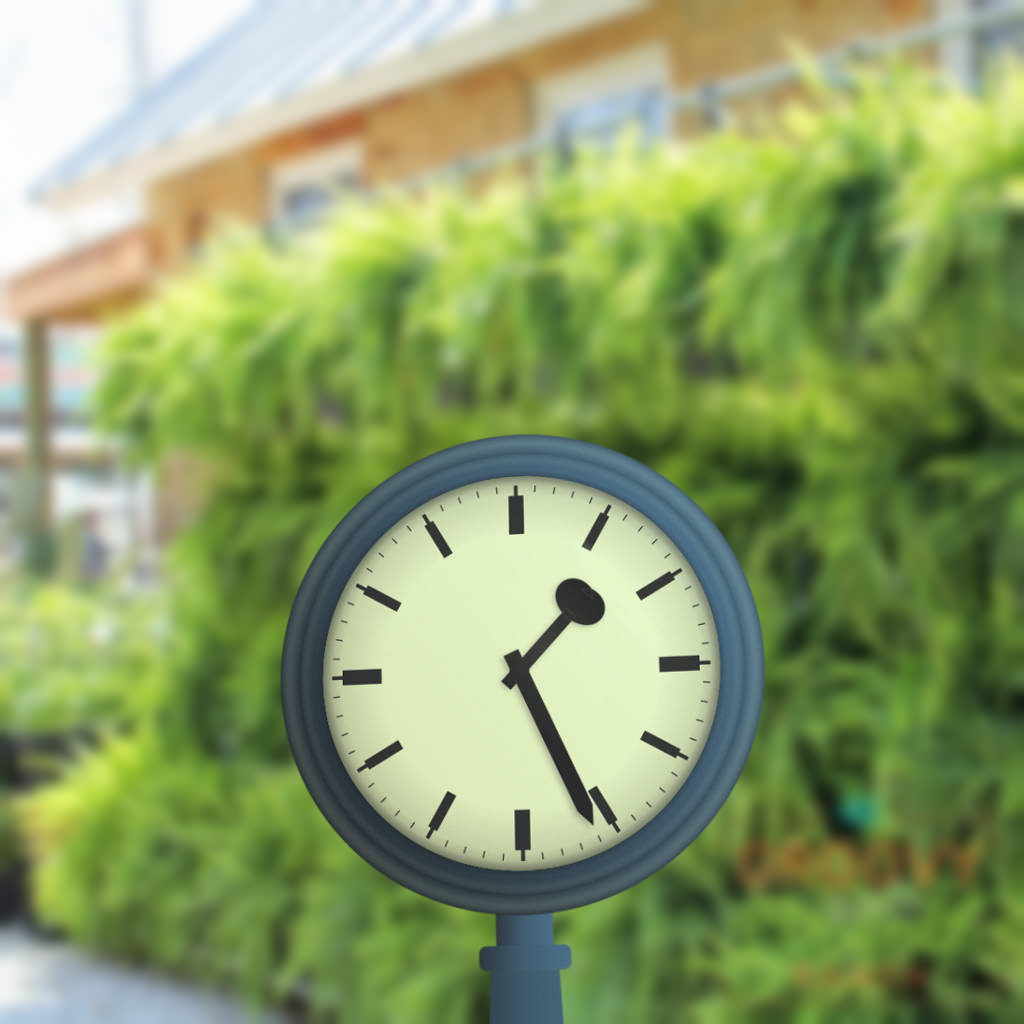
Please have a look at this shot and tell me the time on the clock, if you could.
1:26
